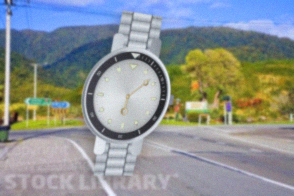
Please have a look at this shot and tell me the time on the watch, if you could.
6:08
